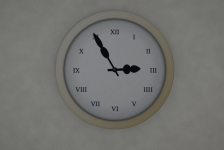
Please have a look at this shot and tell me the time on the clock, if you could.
2:55
